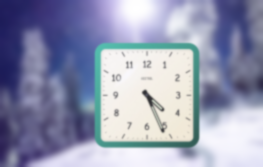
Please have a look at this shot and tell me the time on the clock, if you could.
4:26
